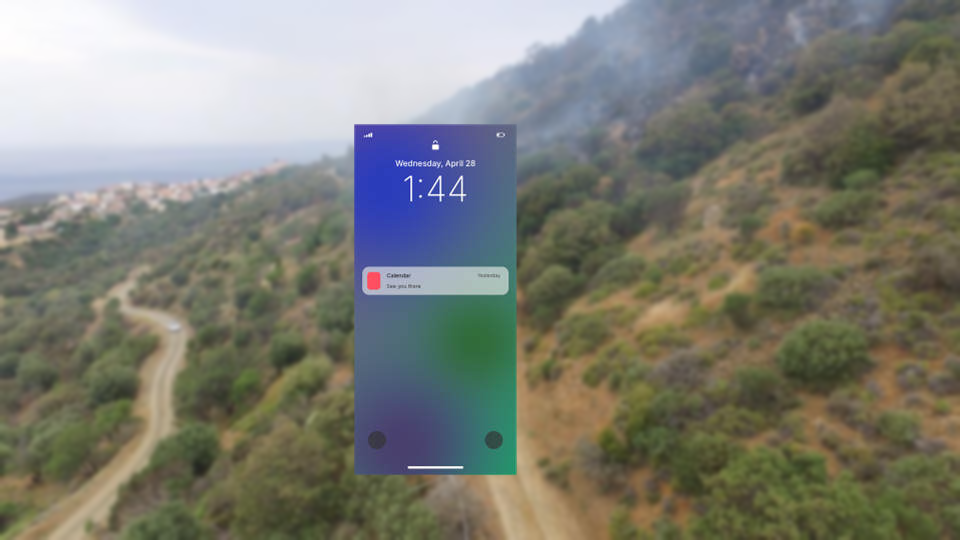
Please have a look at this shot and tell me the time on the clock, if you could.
1:44
